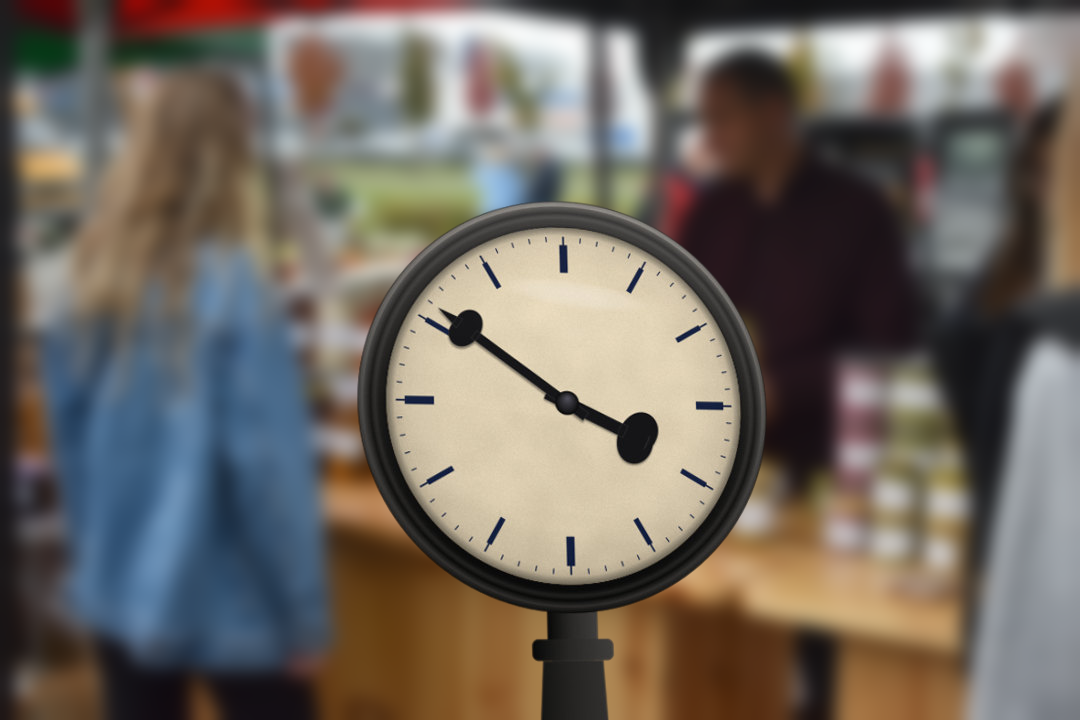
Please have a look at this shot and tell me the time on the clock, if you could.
3:51
